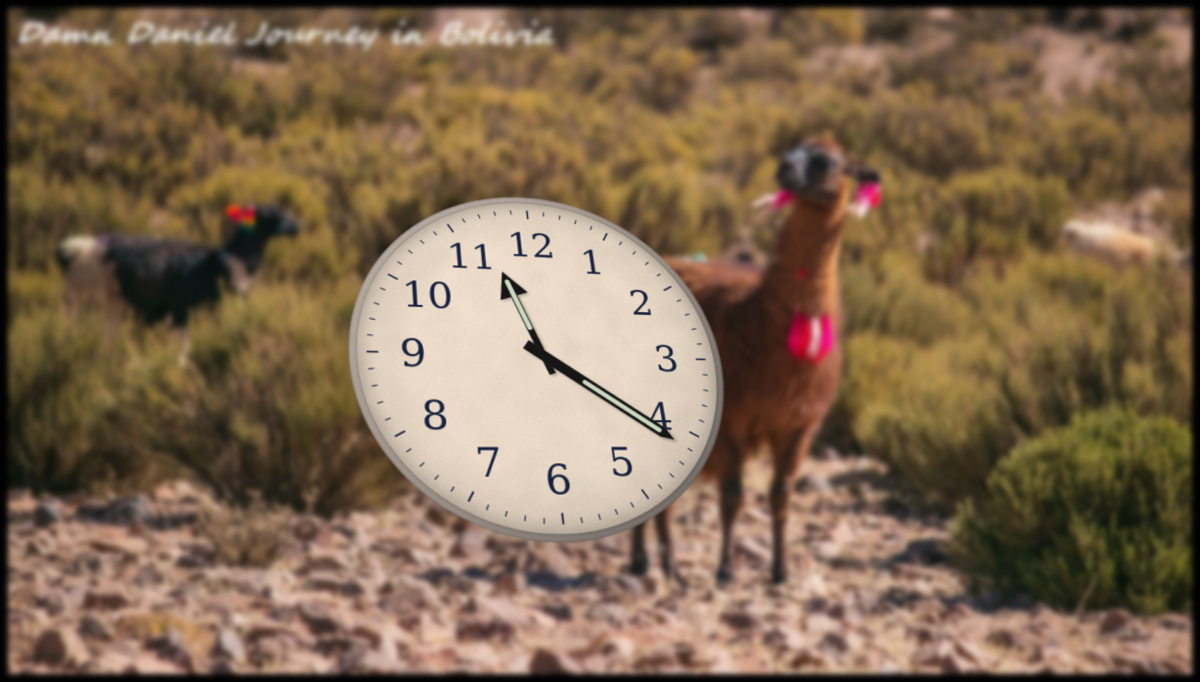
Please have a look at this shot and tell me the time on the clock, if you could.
11:21
